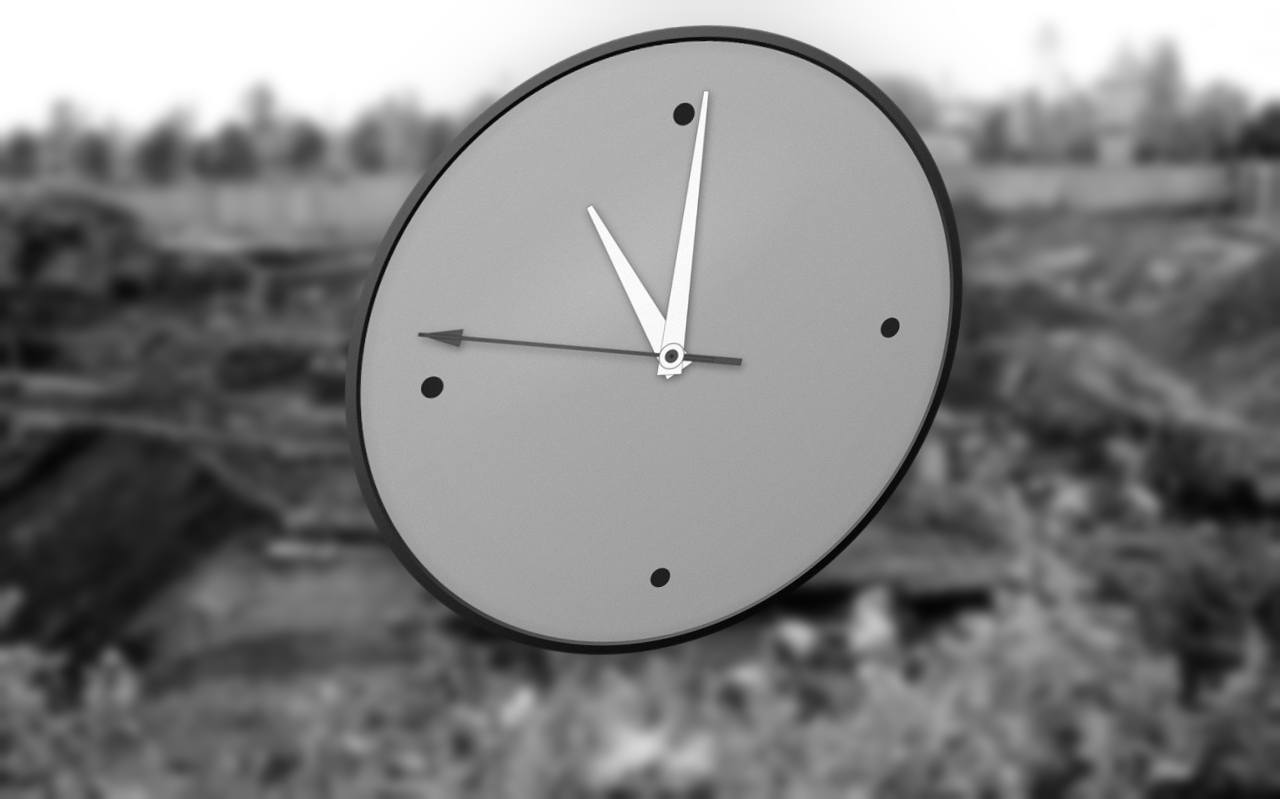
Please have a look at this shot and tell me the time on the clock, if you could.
11:00:47
